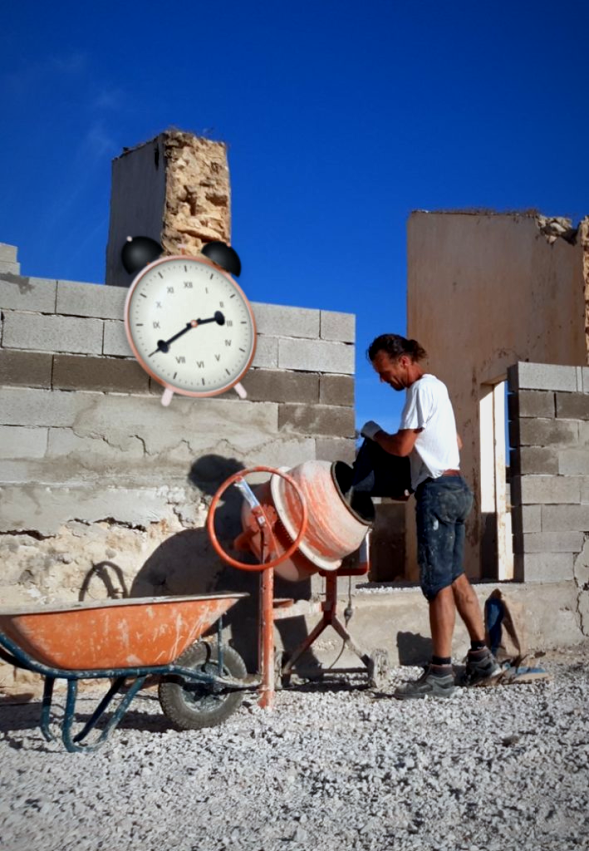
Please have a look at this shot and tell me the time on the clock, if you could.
2:40
